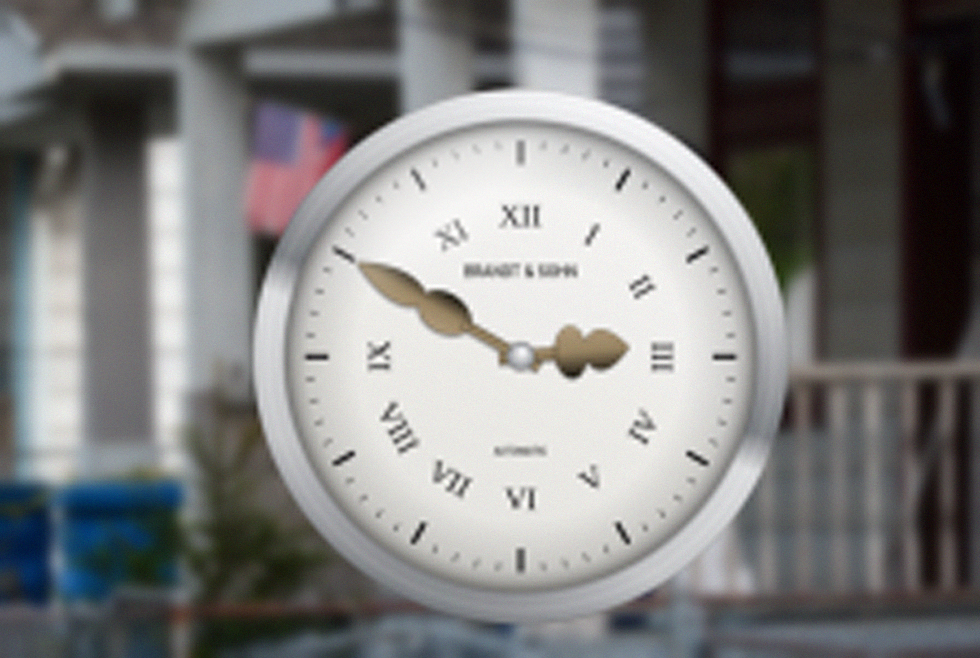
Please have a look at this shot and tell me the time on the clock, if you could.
2:50
